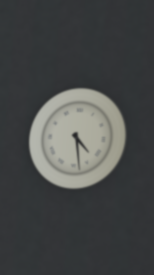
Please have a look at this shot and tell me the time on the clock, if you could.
4:28
